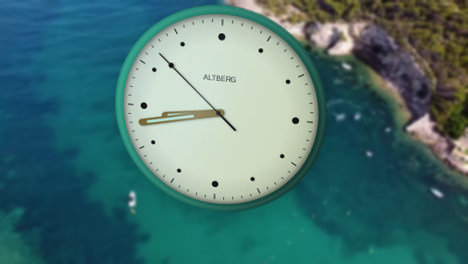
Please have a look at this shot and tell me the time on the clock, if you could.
8:42:52
